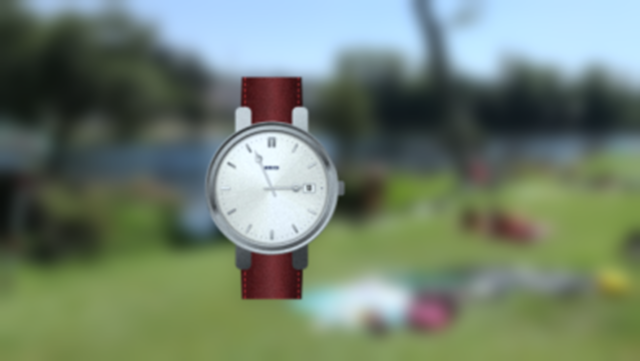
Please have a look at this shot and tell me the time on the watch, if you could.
2:56
